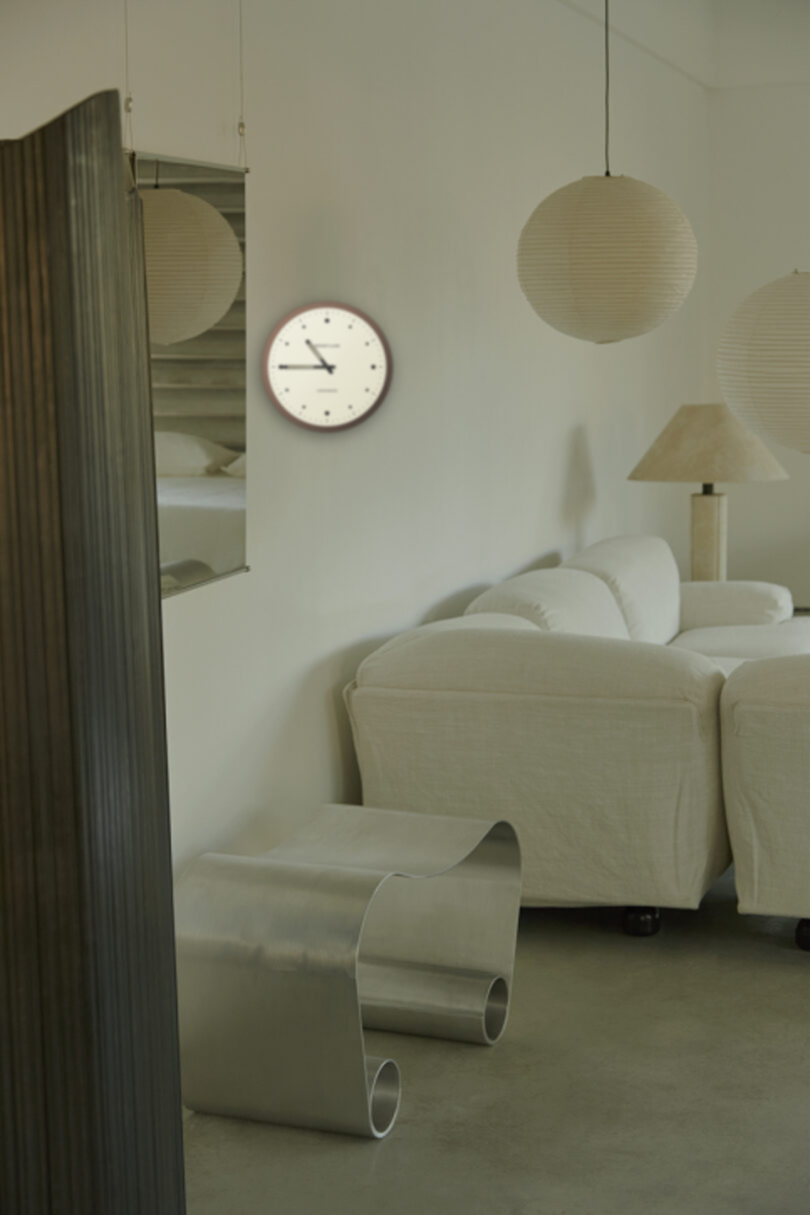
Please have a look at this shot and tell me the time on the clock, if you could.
10:45
